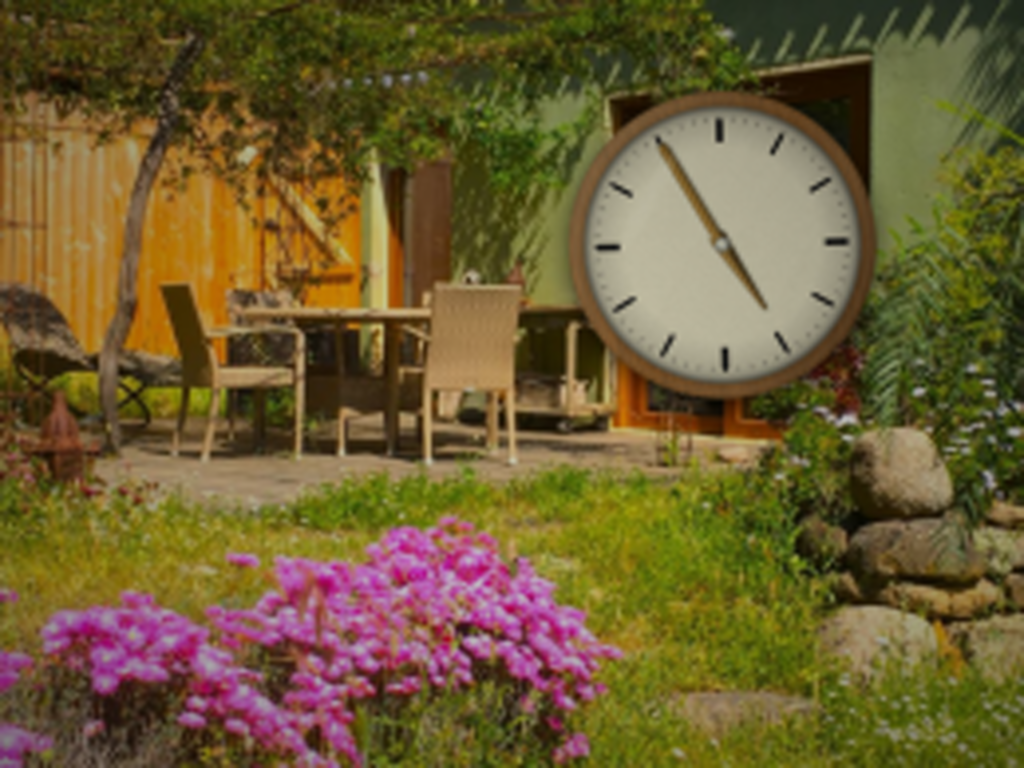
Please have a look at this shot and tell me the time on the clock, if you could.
4:55
